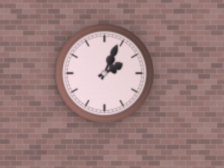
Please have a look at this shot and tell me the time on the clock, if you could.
2:04
